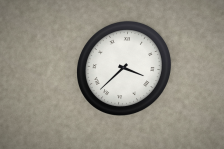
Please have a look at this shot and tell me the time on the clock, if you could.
3:37
